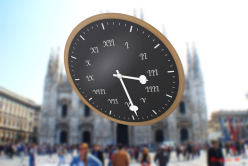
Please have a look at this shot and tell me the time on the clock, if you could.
3:29
